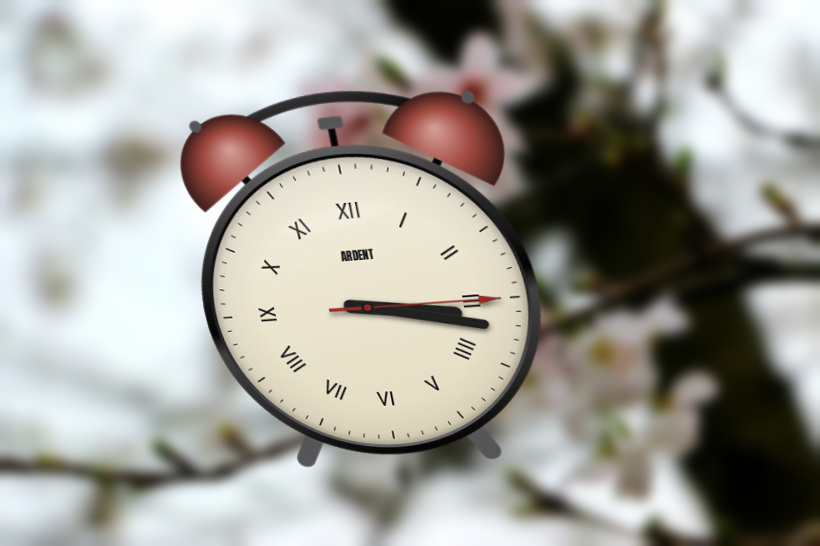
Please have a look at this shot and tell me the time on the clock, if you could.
3:17:15
